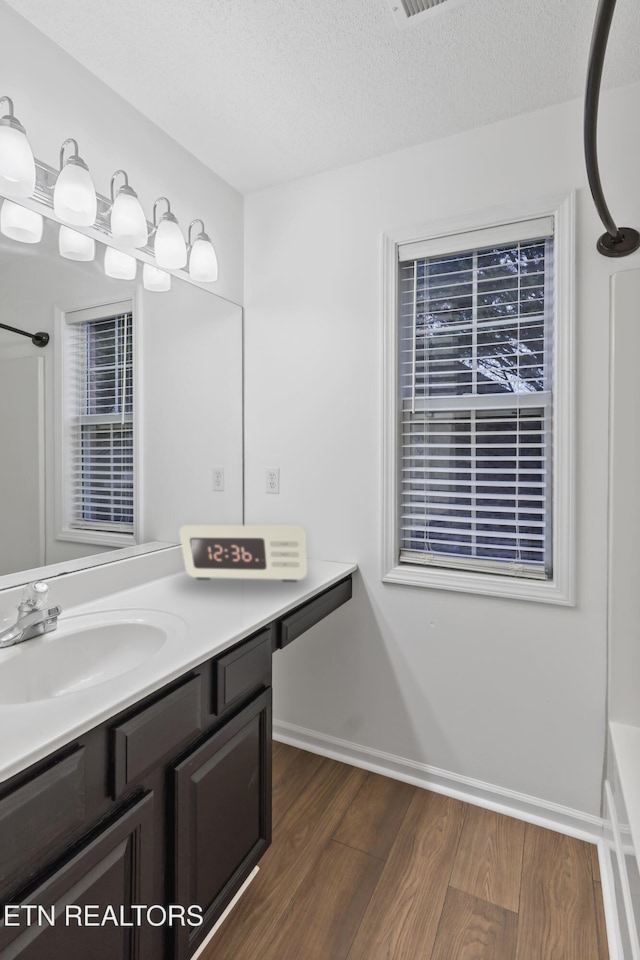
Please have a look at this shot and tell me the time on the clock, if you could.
12:36
